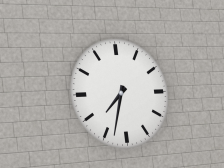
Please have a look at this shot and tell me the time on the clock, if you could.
7:33
